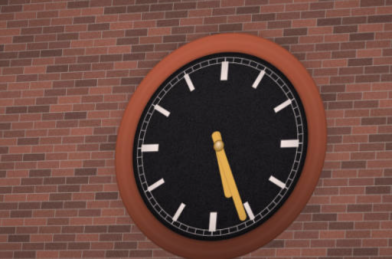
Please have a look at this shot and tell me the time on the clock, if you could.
5:26
